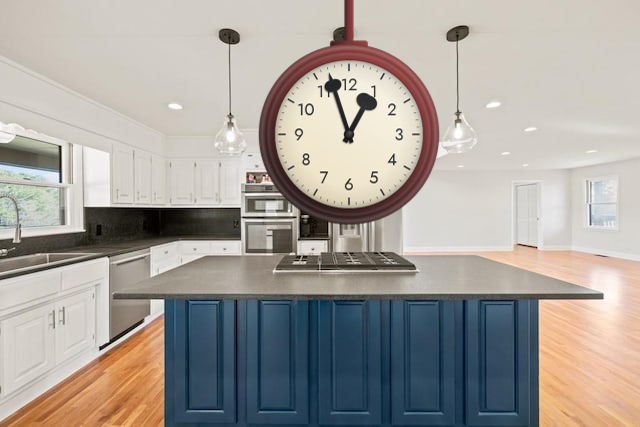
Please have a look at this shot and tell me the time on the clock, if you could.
12:57
